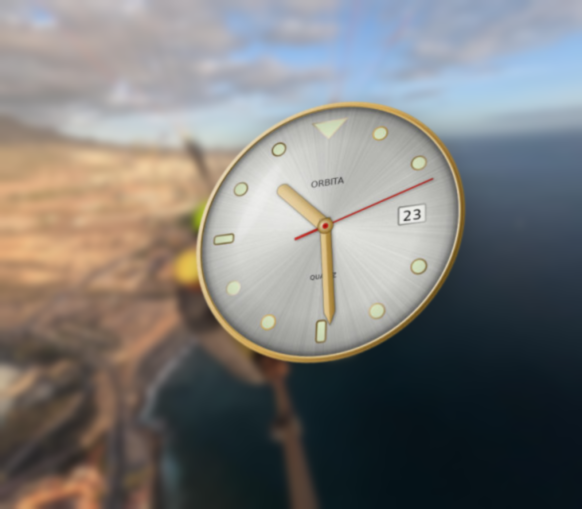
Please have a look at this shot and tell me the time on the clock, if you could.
10:29:12
